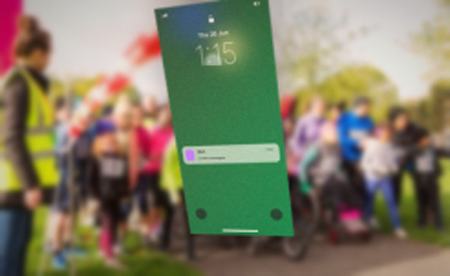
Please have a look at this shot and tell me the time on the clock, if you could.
1:15
